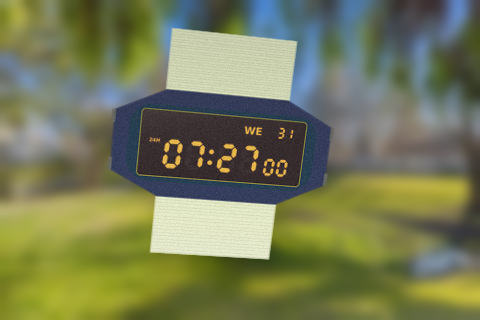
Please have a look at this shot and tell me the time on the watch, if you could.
7:27:00
